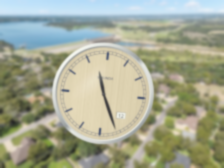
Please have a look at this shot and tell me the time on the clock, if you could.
11:26
